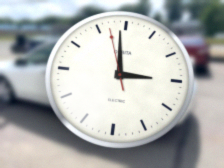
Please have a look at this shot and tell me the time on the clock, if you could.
2:58:57
